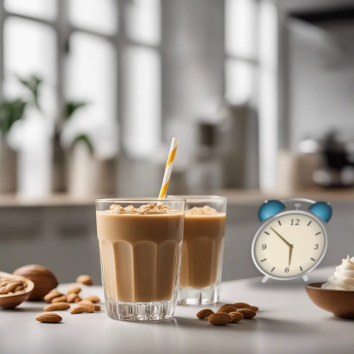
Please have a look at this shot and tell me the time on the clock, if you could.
5:52
